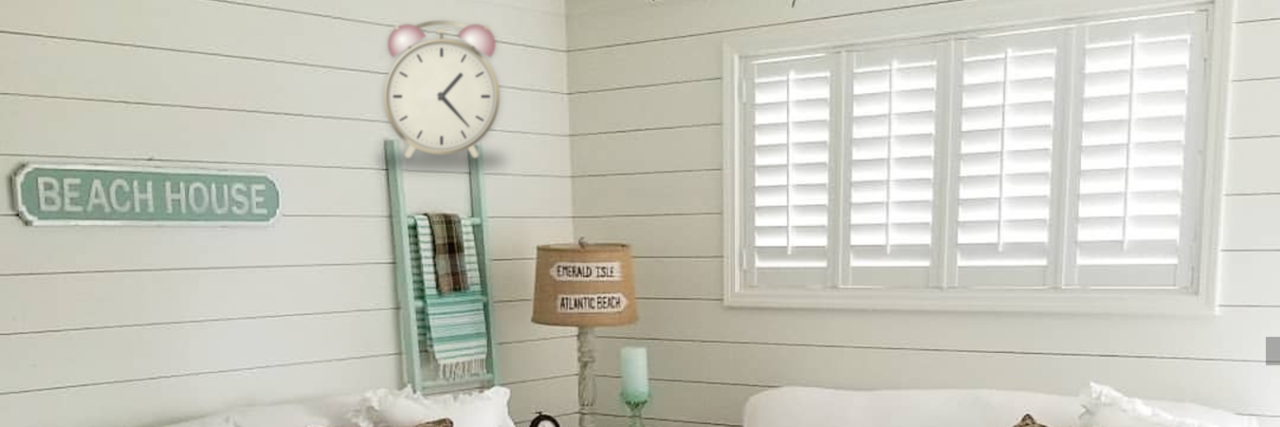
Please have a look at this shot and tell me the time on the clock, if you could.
1:23
